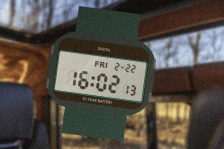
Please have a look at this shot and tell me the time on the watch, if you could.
16:02:13
